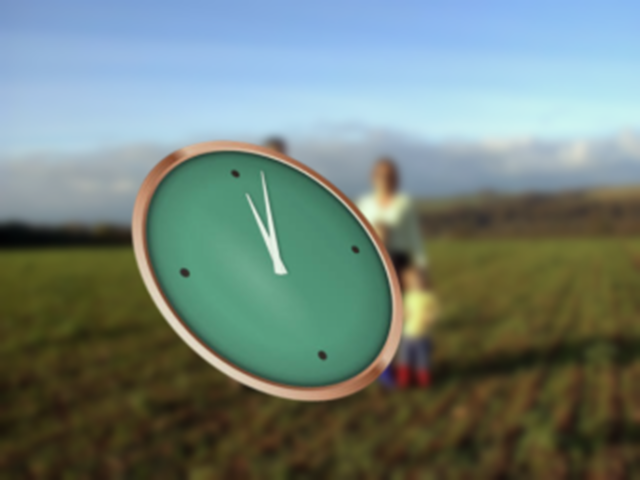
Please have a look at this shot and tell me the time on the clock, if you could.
12:03
